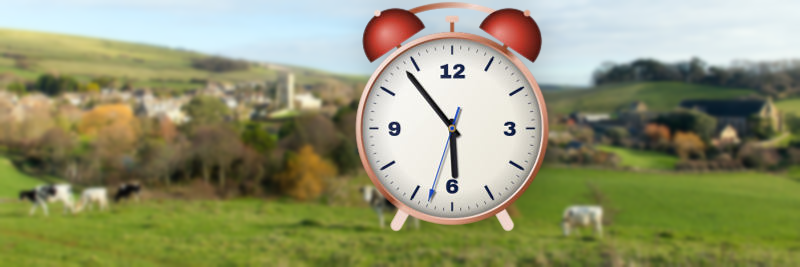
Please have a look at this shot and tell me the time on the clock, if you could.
5:53:33
